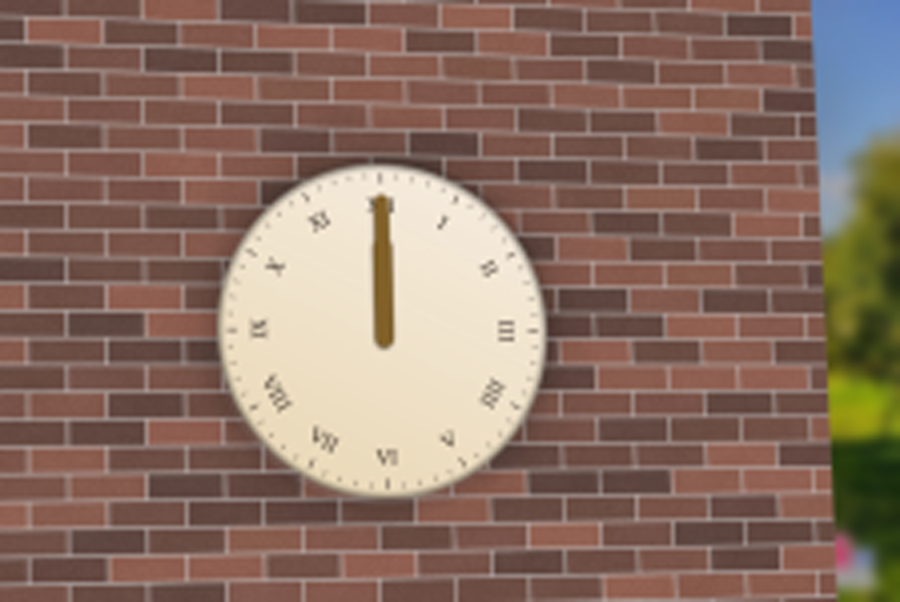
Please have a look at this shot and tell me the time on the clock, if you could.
12:00
